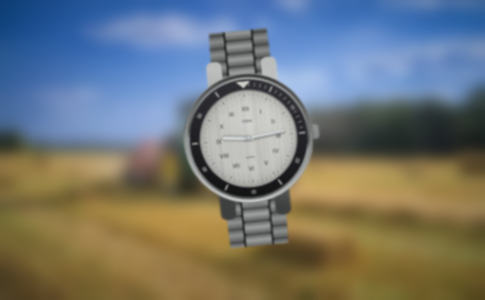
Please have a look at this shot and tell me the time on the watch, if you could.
9:14
